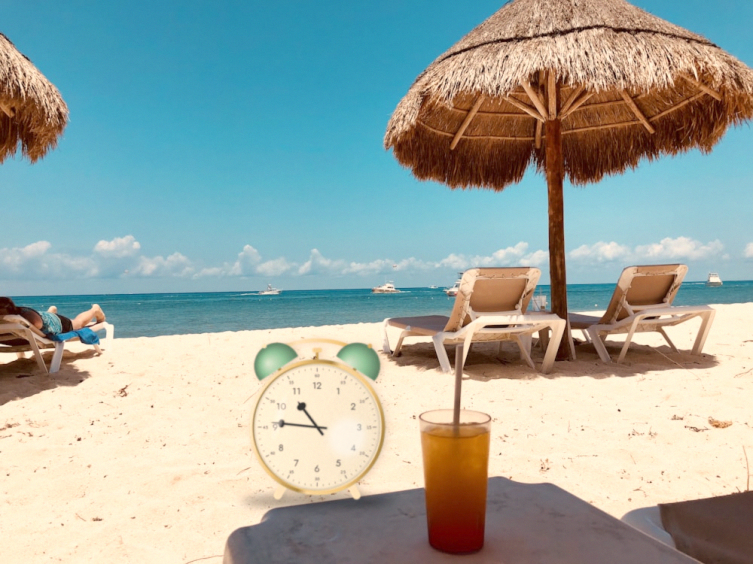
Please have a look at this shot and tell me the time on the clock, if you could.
10:46
